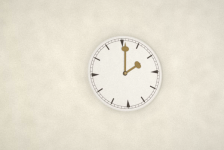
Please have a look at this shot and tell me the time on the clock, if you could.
2:01
